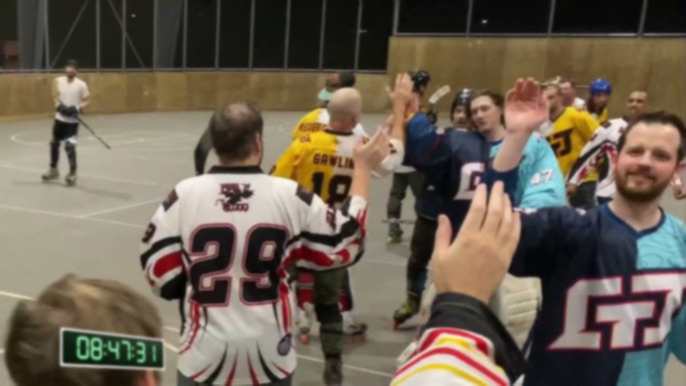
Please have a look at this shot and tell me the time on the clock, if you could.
8:47:31
